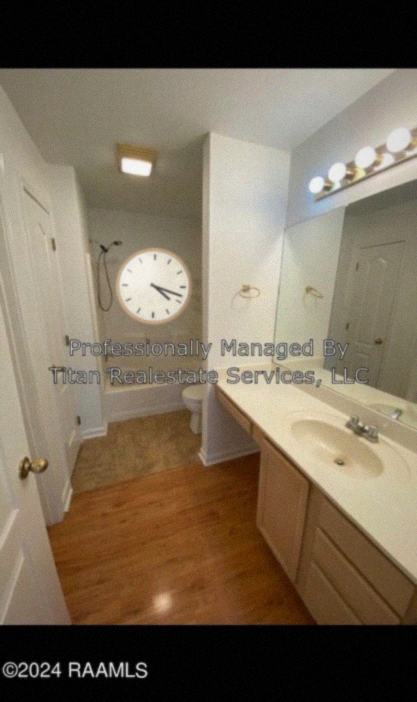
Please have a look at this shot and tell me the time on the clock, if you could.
4:18
